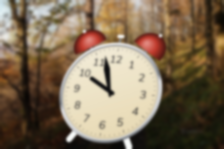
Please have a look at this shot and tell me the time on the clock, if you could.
9:57
